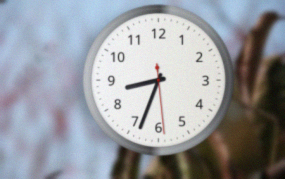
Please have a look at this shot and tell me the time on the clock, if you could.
8:33:29
